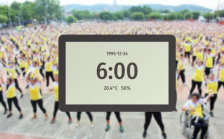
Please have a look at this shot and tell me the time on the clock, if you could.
6:00
